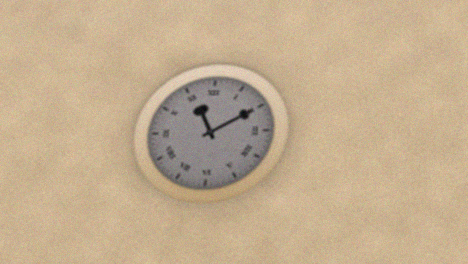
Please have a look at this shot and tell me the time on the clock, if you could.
11:10
